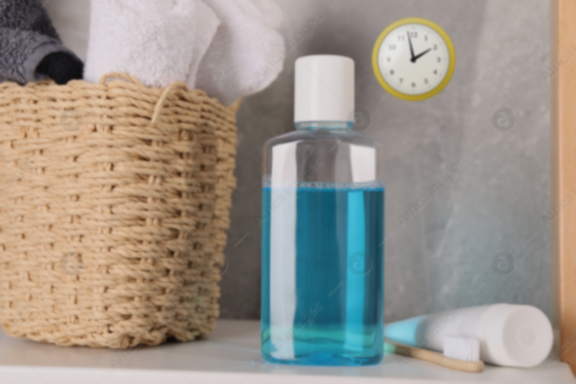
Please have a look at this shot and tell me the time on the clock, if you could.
1:58
